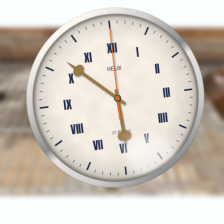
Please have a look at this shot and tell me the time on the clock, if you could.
5:52:00
